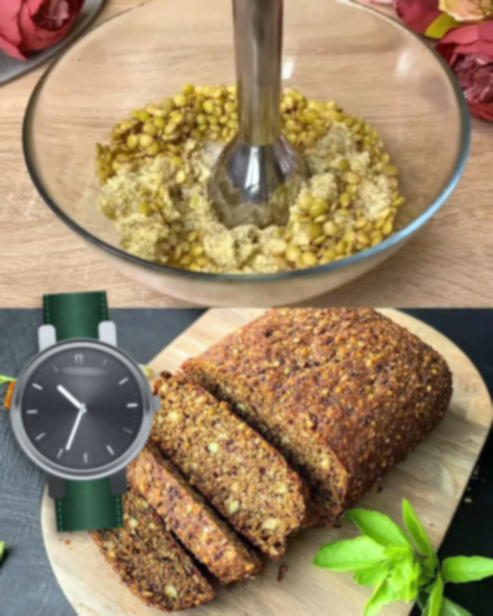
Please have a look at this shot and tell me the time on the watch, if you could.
10:34
